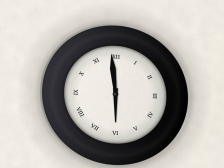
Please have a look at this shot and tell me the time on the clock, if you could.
5:59
